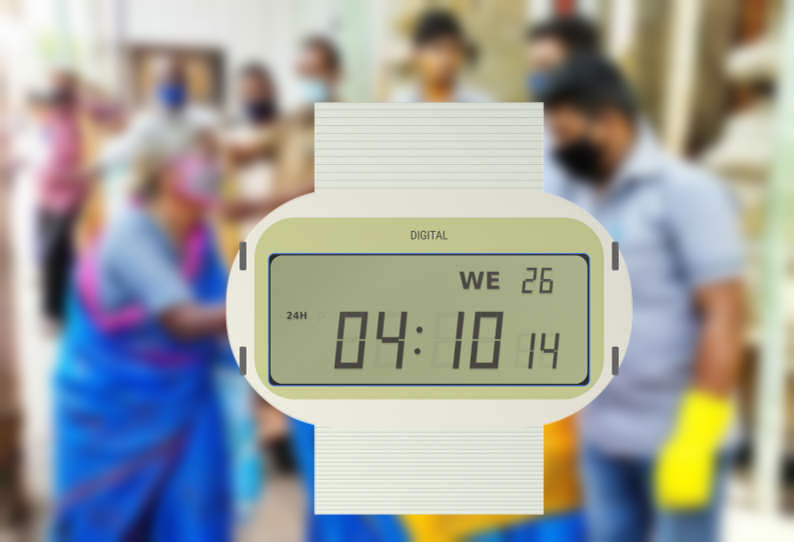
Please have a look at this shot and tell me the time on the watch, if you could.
4:10:14
